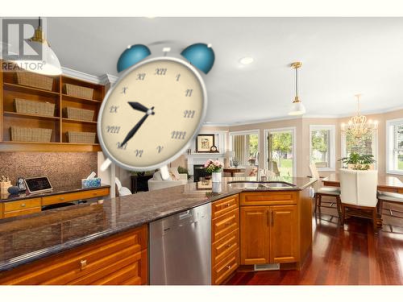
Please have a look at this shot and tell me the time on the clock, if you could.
9:35
